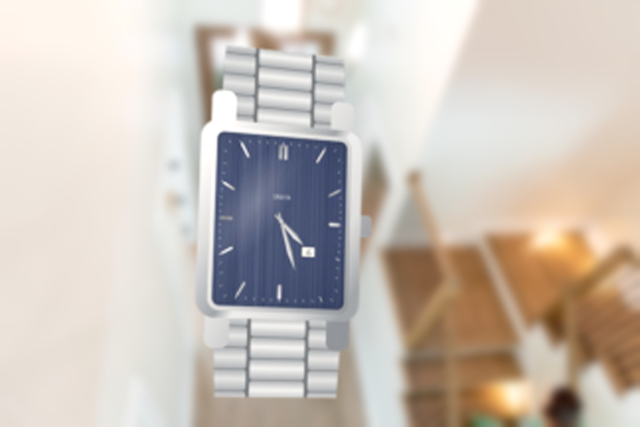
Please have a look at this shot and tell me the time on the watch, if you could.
4:27
